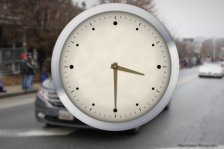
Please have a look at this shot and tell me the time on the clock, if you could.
3:30
